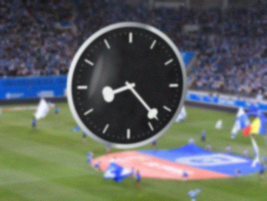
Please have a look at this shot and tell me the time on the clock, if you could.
8:23
